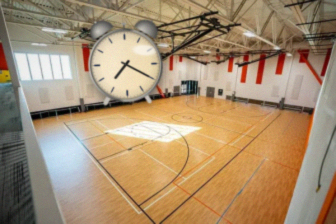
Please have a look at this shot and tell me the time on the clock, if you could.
7:20
